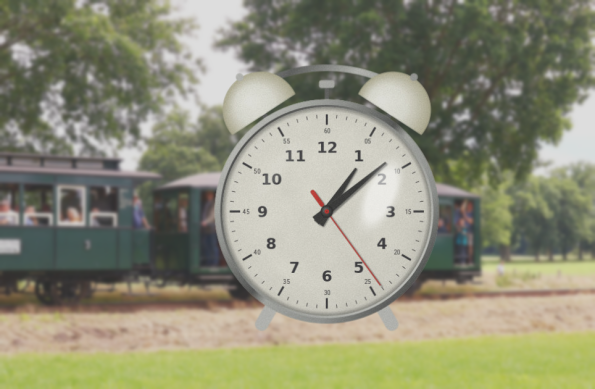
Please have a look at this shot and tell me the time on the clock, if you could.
1:08:24
